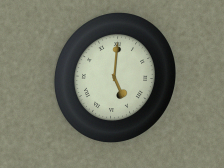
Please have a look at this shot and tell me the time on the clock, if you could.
5:00
